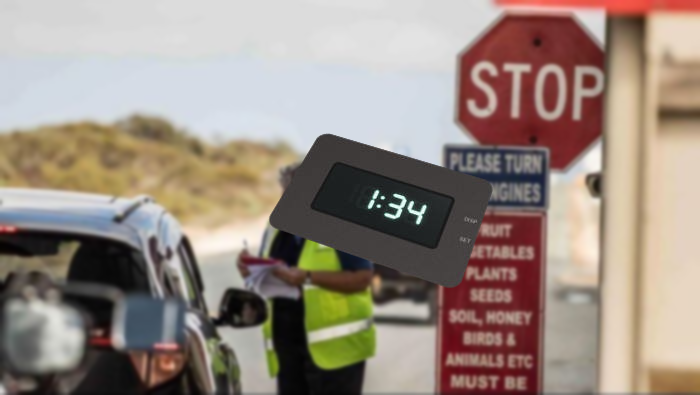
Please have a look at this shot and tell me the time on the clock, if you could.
1:34
